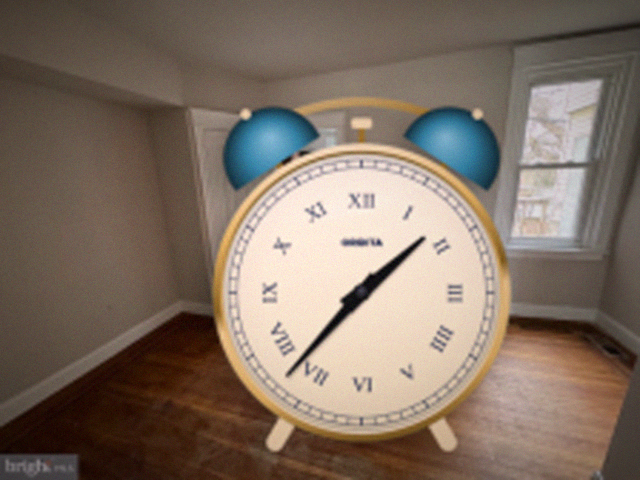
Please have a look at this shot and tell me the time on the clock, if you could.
1:37
